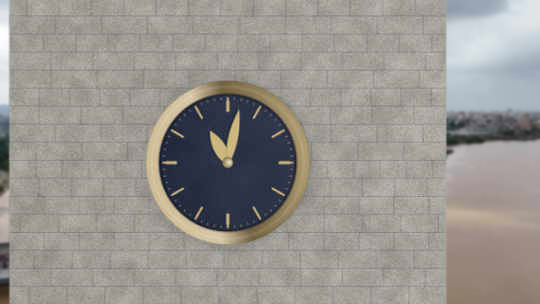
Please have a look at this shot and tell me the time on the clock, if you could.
11:02
